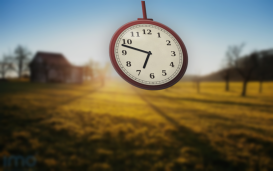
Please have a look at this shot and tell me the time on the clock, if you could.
6:48
